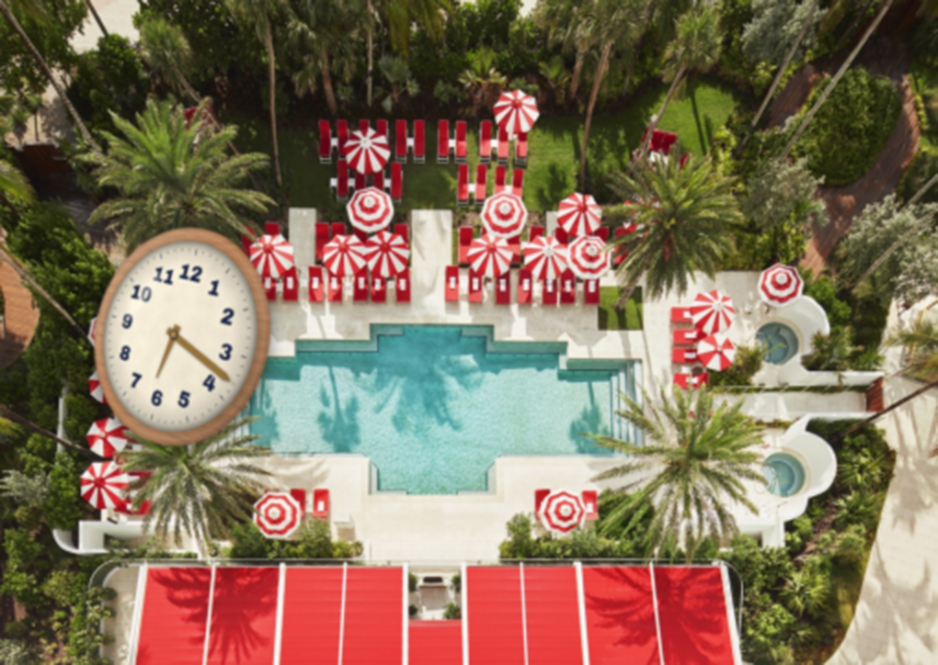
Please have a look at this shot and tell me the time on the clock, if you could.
6:18
